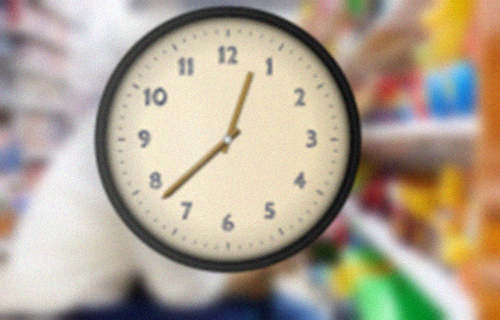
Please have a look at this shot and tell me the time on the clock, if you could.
12:38
